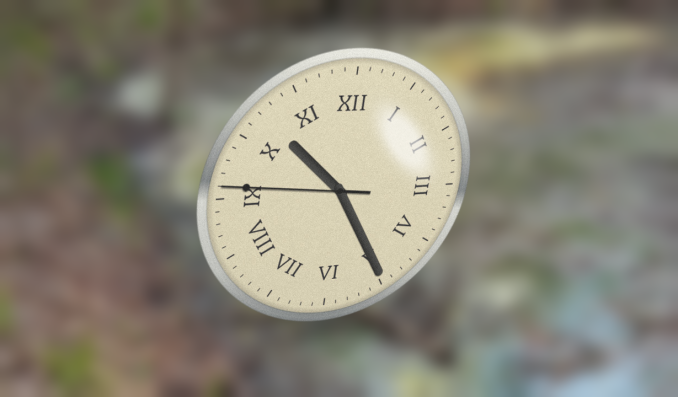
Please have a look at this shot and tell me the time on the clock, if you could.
10:24:46
